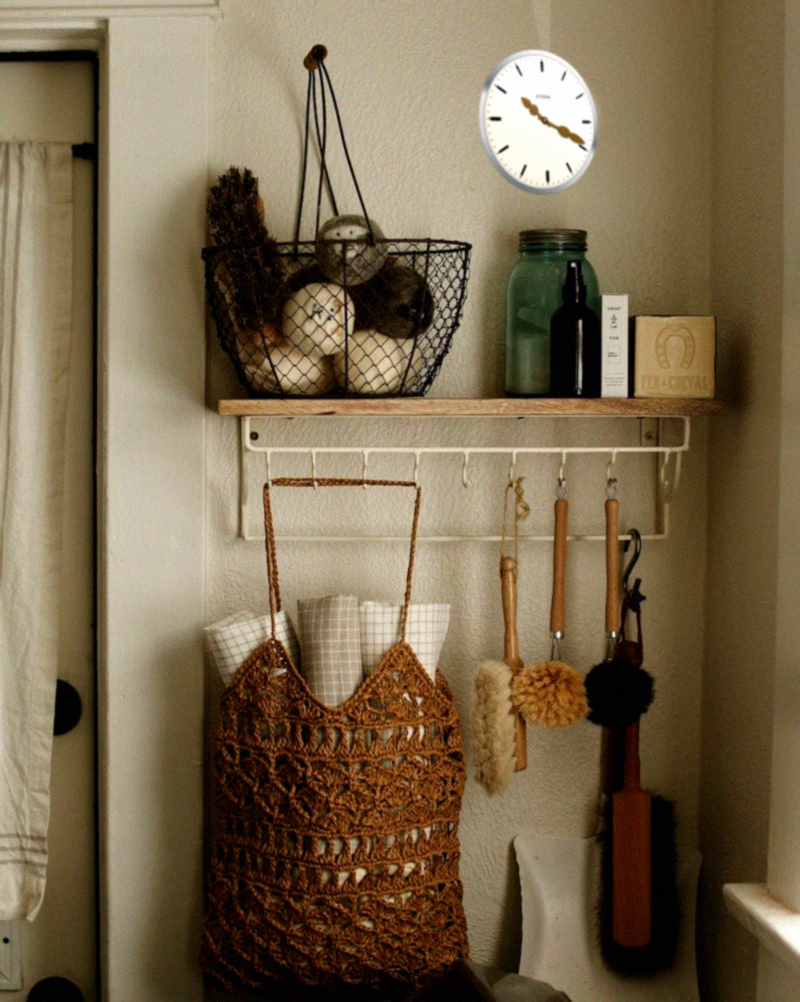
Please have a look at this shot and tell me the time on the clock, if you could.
10:19
